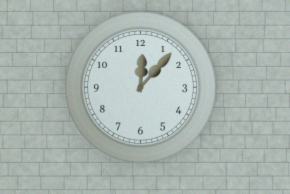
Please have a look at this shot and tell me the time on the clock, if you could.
12:07
